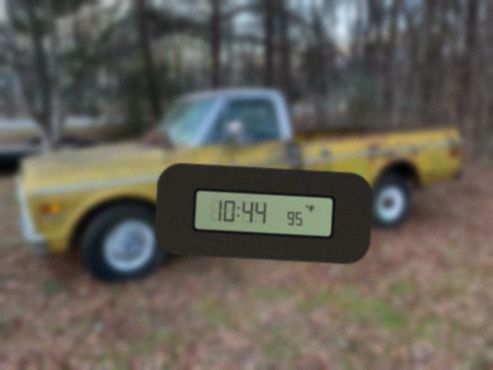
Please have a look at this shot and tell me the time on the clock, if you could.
10:44
